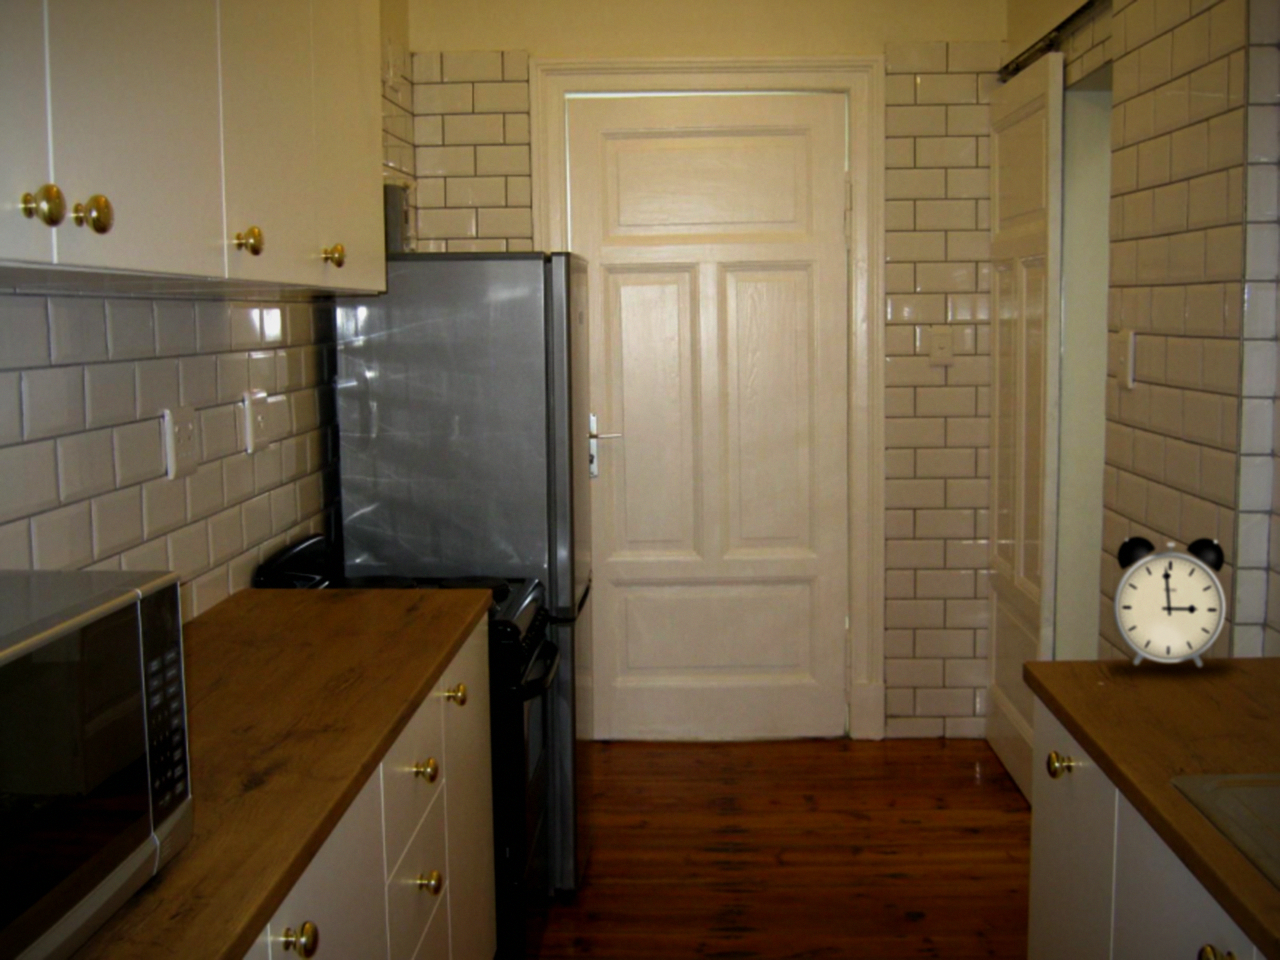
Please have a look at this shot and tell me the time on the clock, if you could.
2:59
